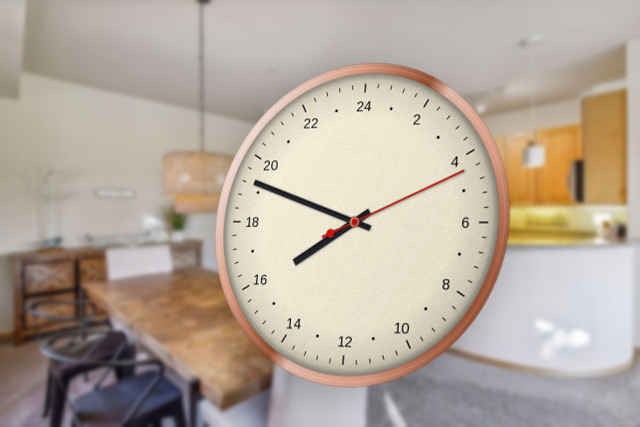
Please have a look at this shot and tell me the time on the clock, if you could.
15:48:11
